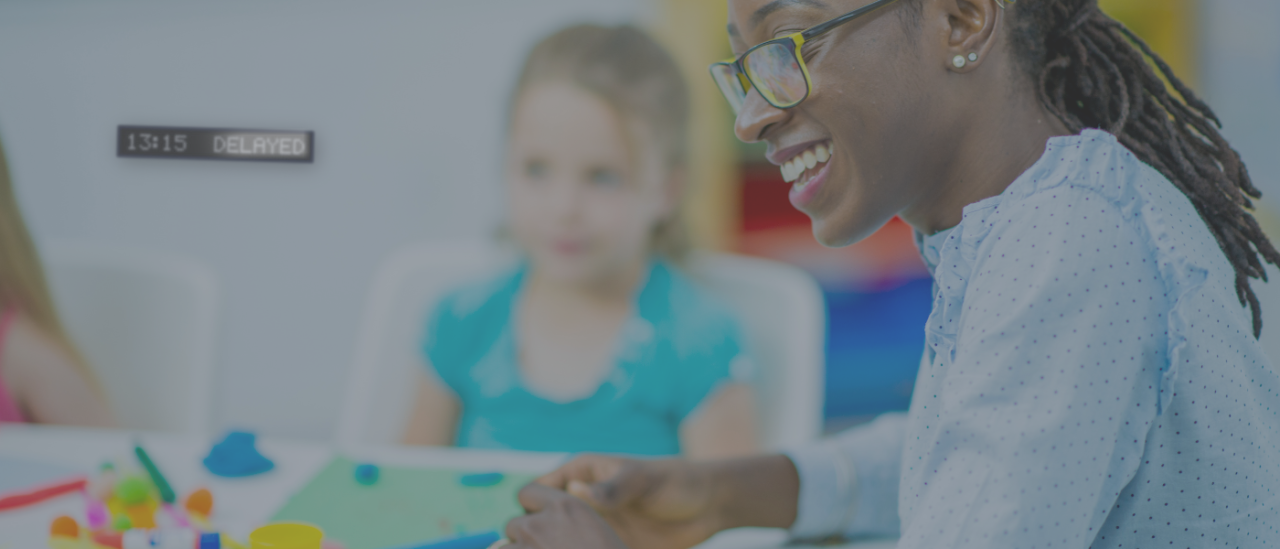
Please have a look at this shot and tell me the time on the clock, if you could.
13:15
